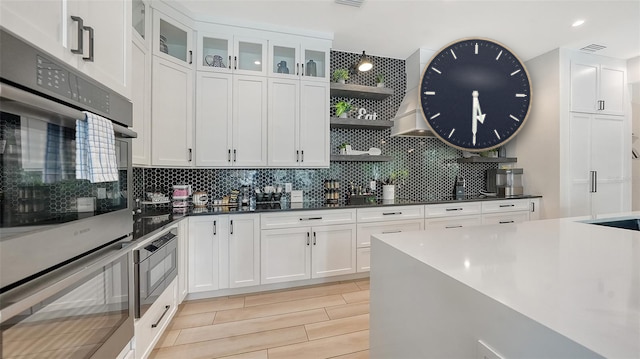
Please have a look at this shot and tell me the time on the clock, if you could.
5:30
